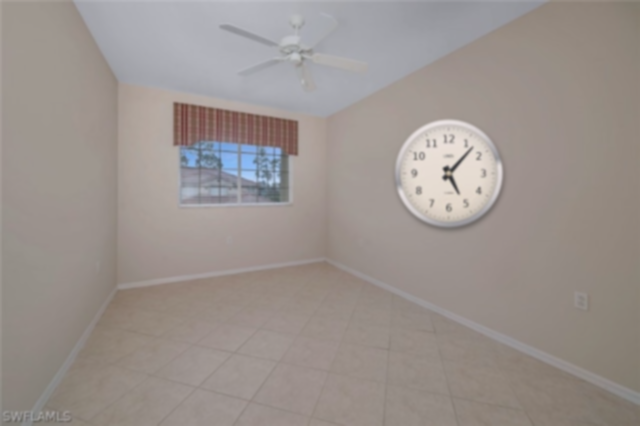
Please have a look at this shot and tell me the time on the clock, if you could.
5:07
